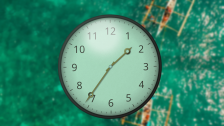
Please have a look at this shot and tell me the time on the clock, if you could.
1:36
